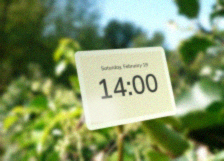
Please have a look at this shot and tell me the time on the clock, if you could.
14:00
